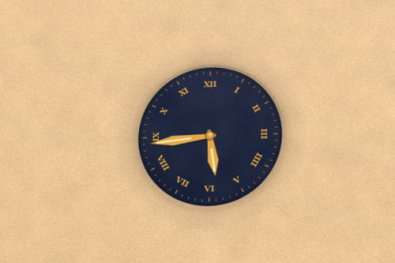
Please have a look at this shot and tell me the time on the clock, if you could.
5:44
